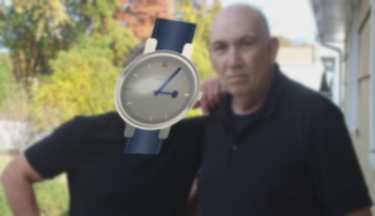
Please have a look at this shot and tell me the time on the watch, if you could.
3:05
